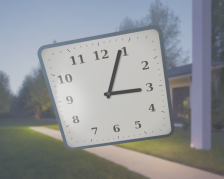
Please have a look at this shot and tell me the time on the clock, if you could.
3:04
